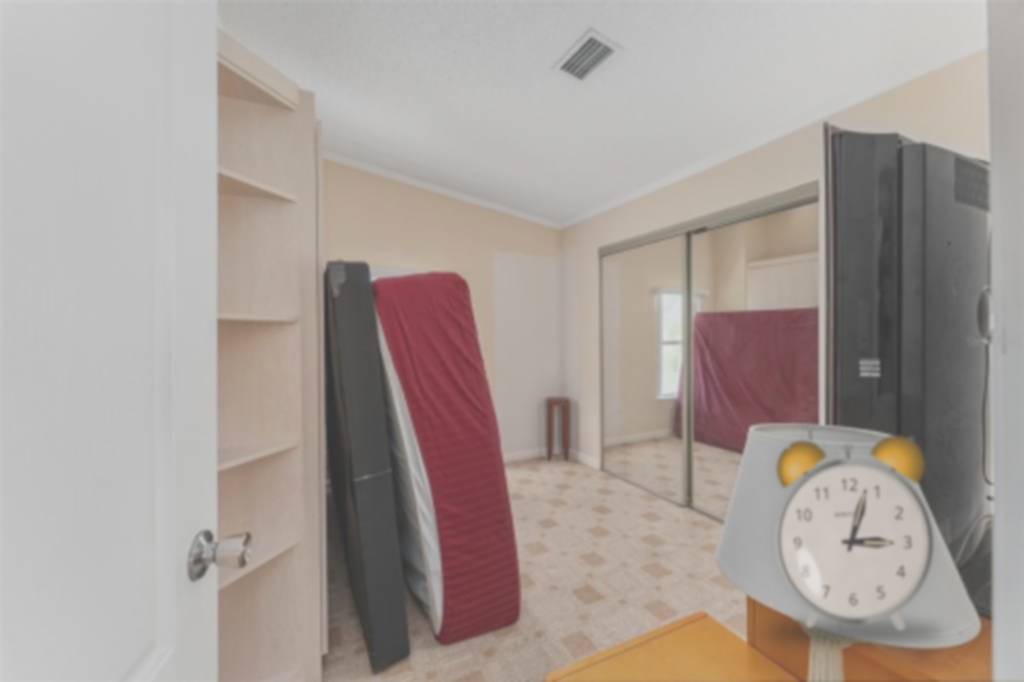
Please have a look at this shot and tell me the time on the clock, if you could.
3:03
